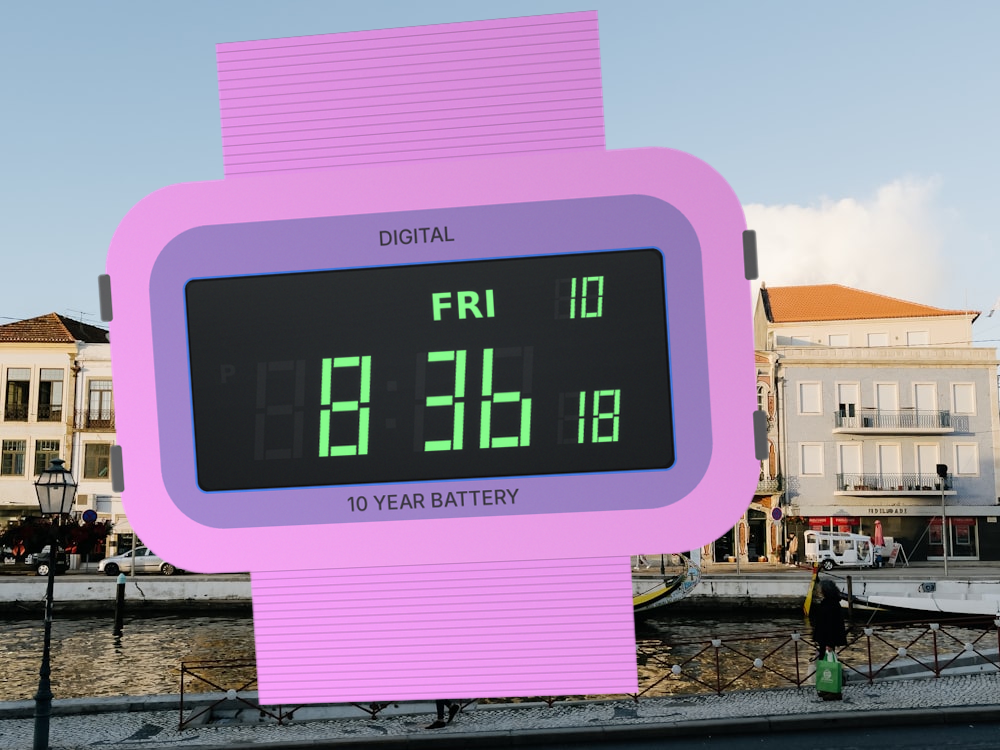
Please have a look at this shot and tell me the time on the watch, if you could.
8:36:18
